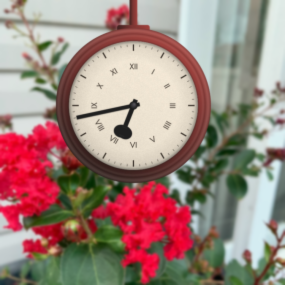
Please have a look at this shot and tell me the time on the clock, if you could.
6:43
